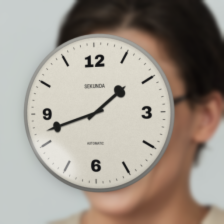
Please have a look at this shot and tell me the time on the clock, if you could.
1:42
